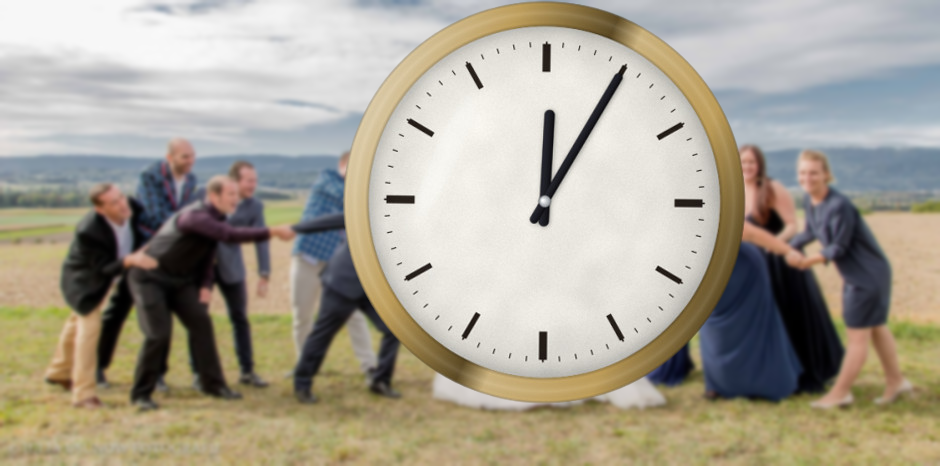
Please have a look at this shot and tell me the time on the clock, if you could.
12:05
